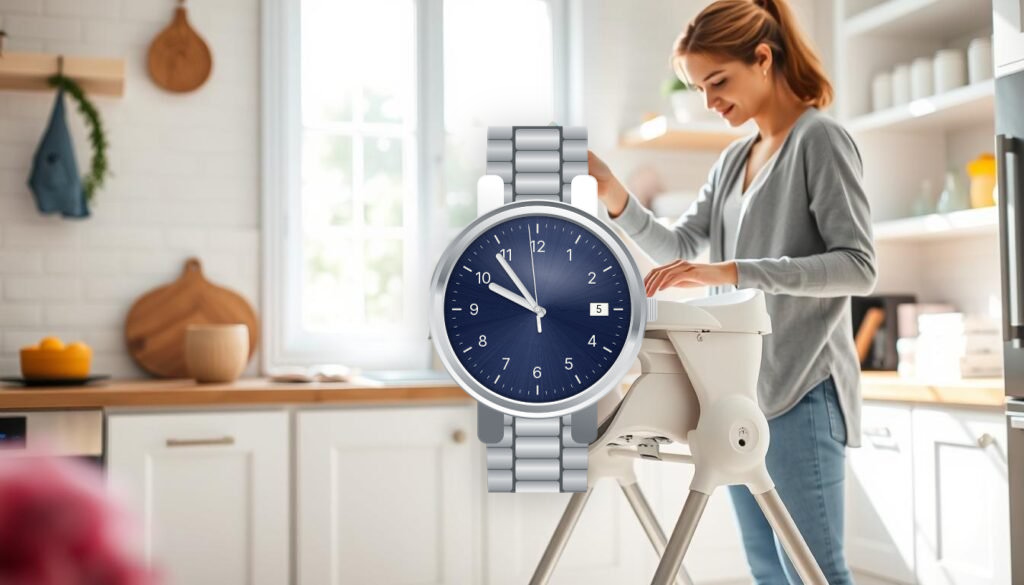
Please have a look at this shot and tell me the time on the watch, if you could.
9:53:59
